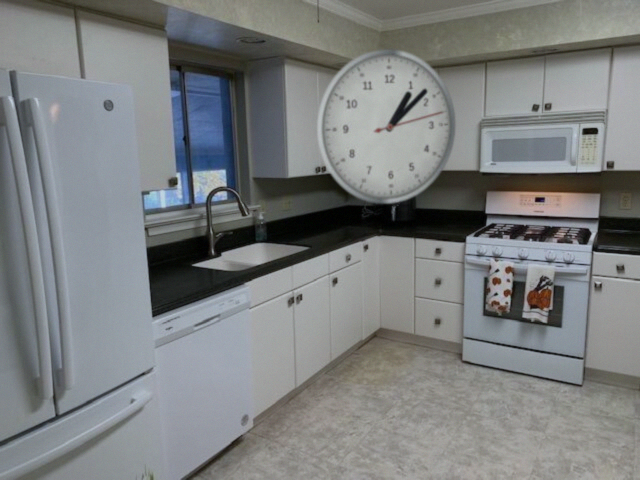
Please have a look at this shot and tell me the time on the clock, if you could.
1:08:13
